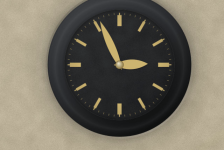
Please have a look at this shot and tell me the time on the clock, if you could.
2:56
